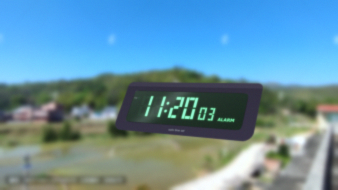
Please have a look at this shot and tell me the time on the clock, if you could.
11:20:03
